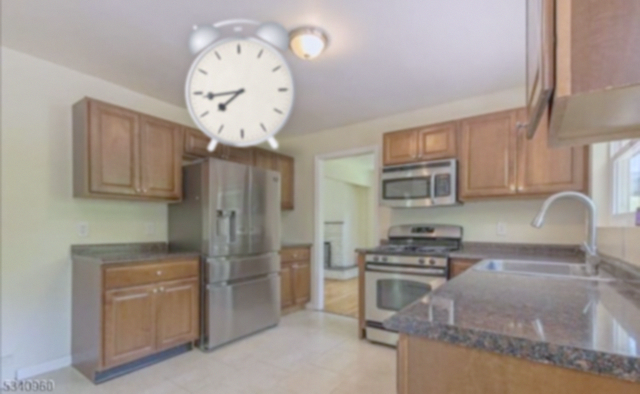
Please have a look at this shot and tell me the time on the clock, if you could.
7:44
